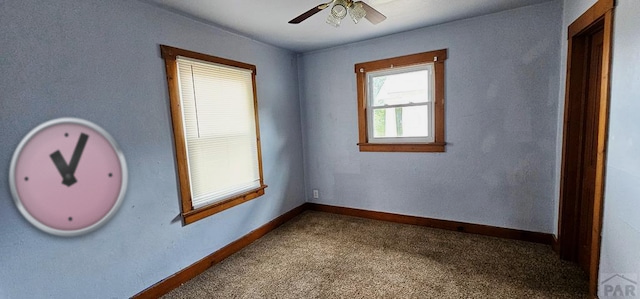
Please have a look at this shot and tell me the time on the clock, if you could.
11:04
